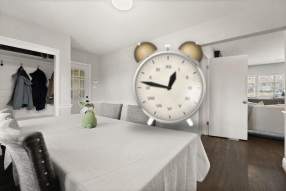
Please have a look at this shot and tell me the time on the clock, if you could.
12:47
